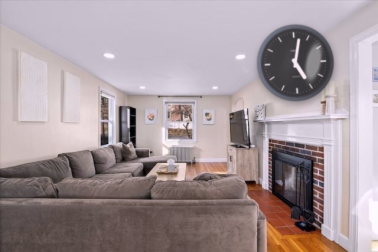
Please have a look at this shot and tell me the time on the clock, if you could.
5:02
